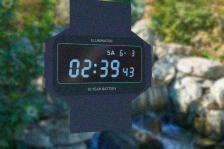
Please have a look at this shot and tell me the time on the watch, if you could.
2:39:43
